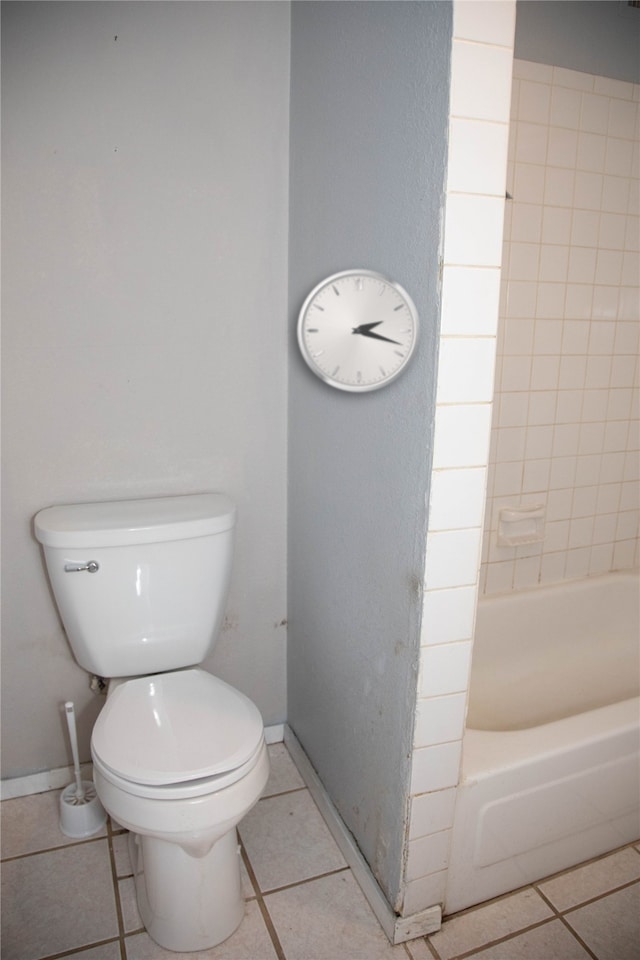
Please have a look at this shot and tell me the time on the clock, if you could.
2:18
